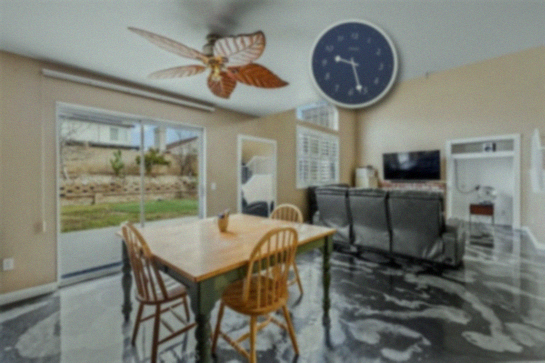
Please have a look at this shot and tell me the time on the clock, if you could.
9:27
